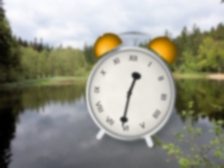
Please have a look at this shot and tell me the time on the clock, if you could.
12:31
